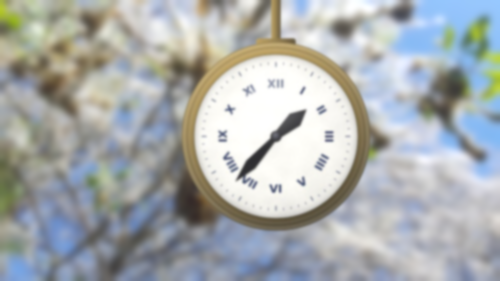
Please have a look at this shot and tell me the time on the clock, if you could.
1:37
